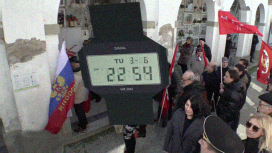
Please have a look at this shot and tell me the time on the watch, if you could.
22:54
